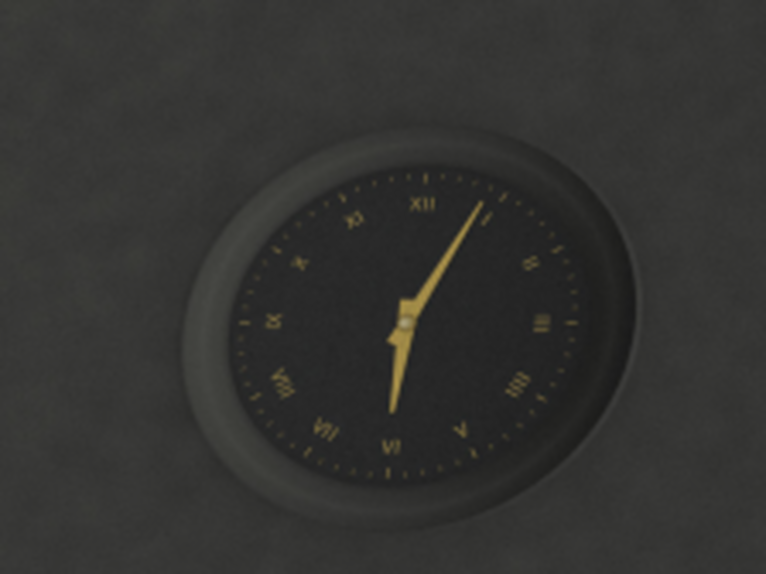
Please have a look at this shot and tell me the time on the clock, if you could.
6:04
